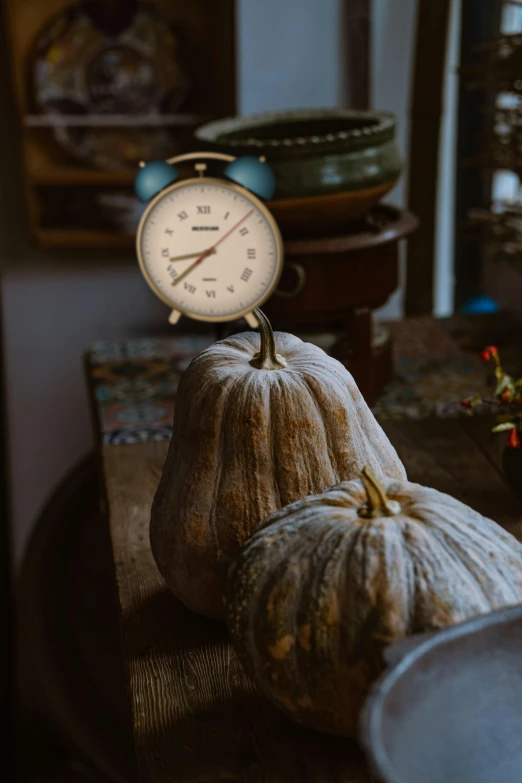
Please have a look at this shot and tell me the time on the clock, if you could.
8:38:08
